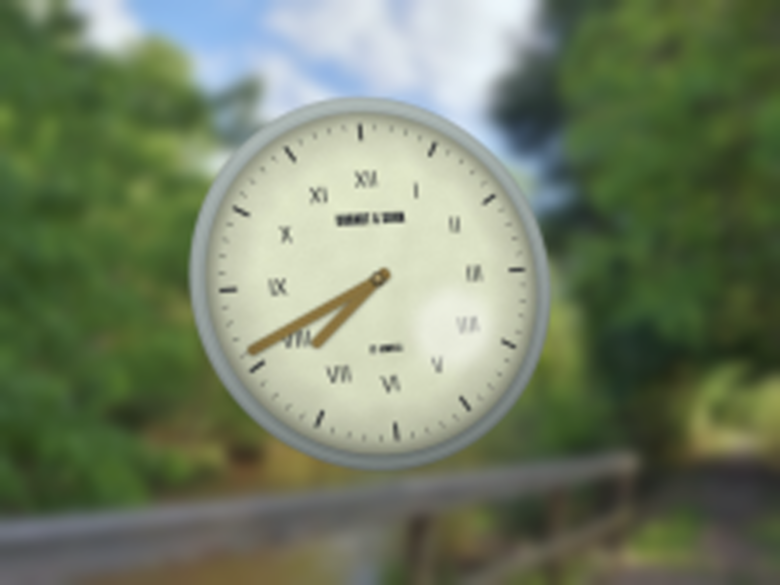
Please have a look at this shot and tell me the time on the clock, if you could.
7:41
